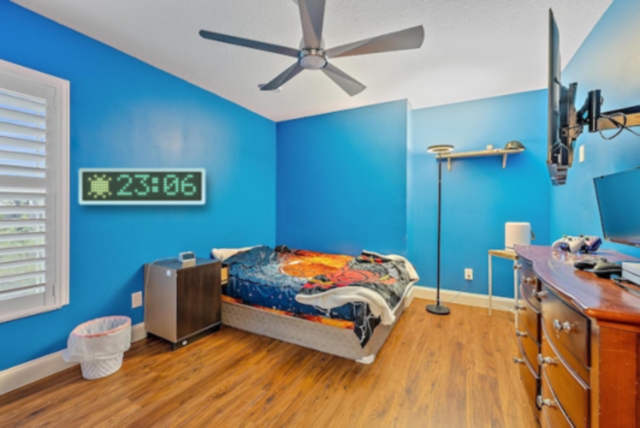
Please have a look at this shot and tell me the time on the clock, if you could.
23:06
